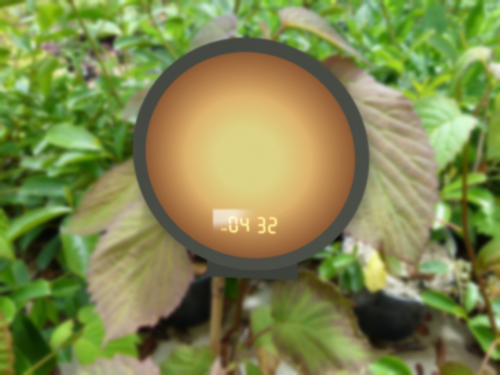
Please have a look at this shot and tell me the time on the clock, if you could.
4:32
